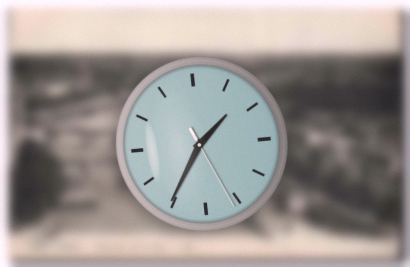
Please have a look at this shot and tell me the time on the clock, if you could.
1:35:26
